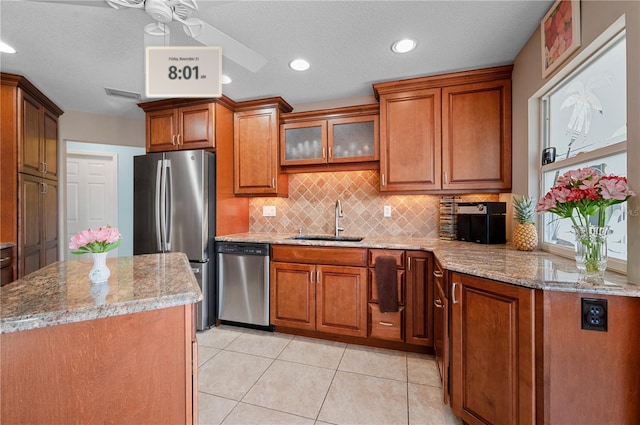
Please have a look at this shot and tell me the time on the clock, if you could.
8:01
